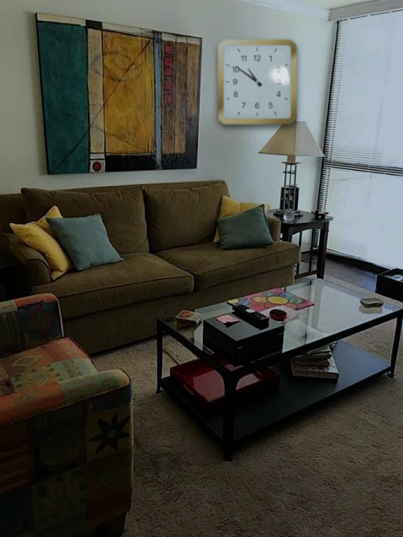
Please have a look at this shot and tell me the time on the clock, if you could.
10:51
